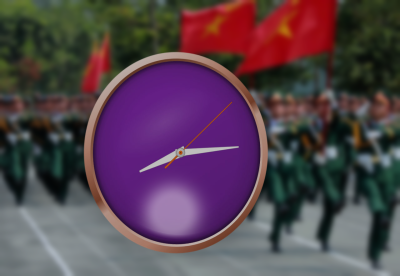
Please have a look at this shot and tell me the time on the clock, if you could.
8:14:08
